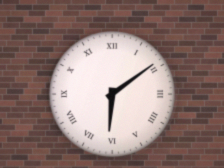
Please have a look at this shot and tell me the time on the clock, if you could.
6:09
